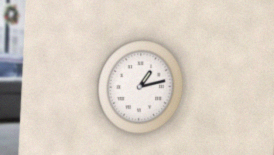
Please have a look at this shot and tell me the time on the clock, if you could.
1:13
